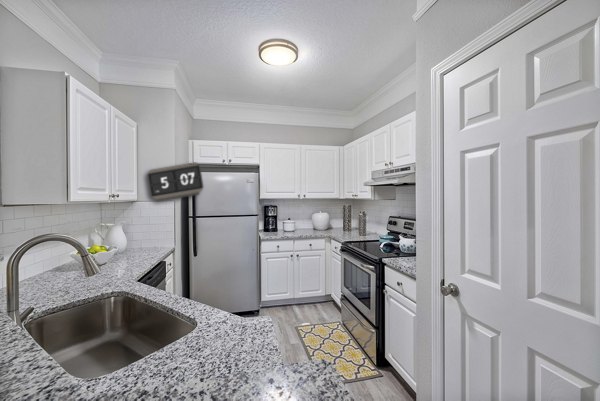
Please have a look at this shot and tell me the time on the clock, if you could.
5:07
